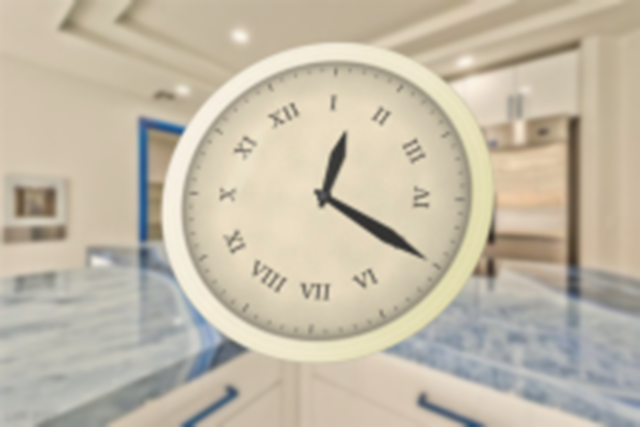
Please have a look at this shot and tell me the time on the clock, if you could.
1:25
